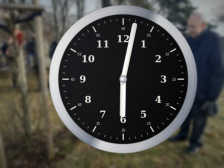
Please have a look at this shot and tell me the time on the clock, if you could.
6:02
